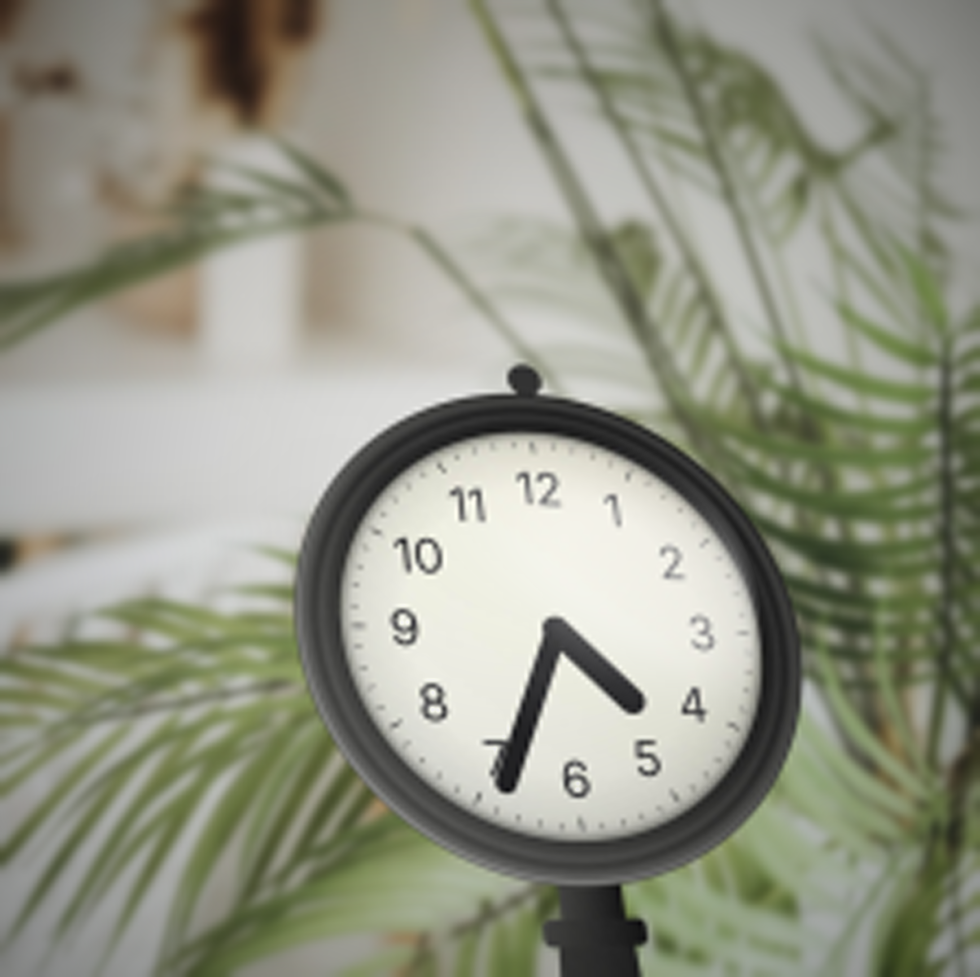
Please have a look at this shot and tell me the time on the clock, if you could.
4:34
